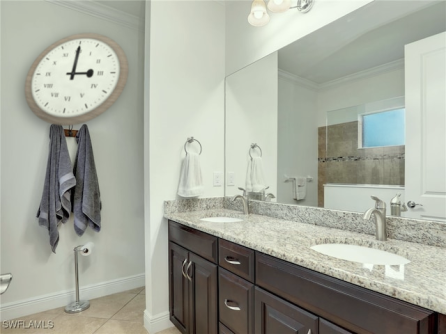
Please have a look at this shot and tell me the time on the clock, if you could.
3:00
